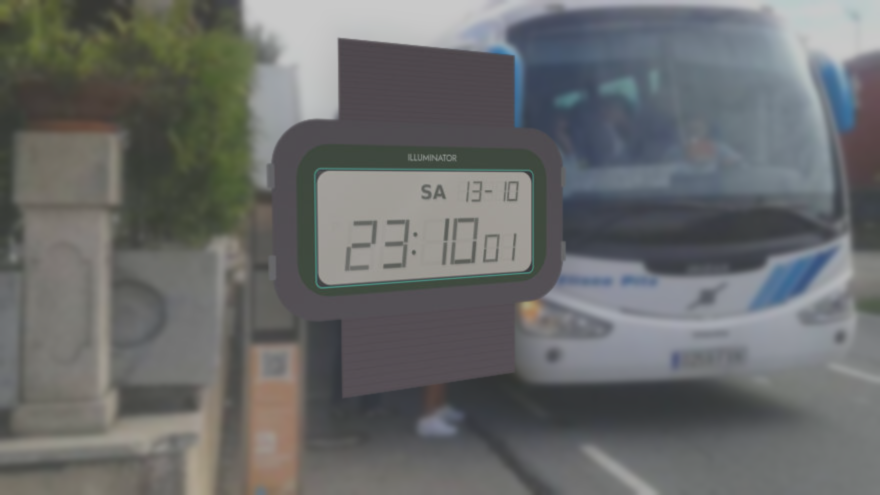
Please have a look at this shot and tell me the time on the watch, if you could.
23:10:01
